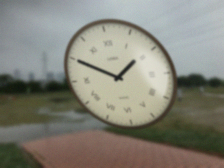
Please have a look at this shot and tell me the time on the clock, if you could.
1:50
